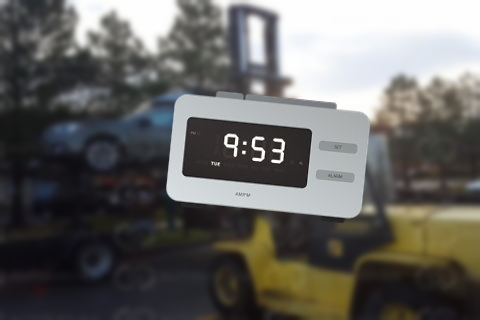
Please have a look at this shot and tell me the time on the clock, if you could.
9:53
